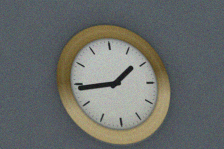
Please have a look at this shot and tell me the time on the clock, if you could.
1:44
